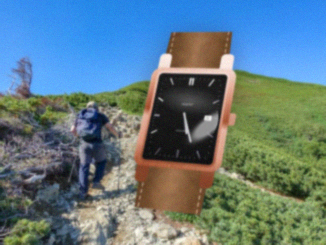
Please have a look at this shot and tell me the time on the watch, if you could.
5:26
